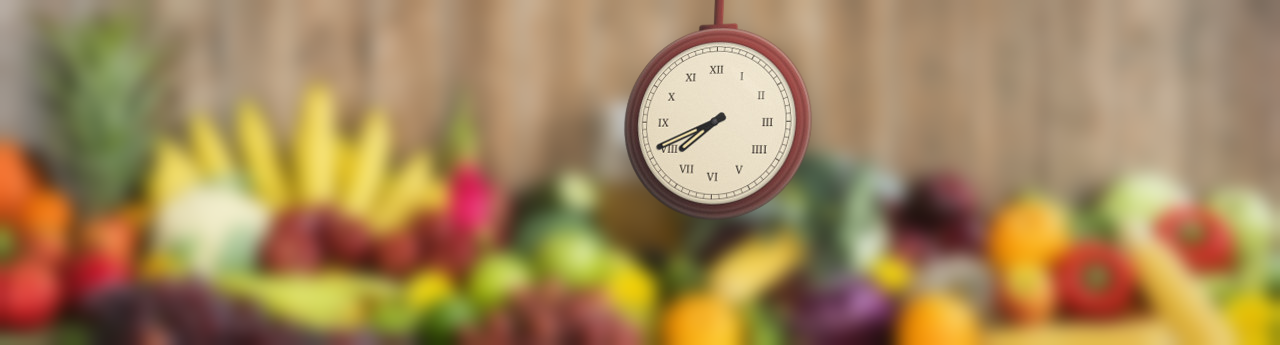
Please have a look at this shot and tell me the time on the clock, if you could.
7:41
